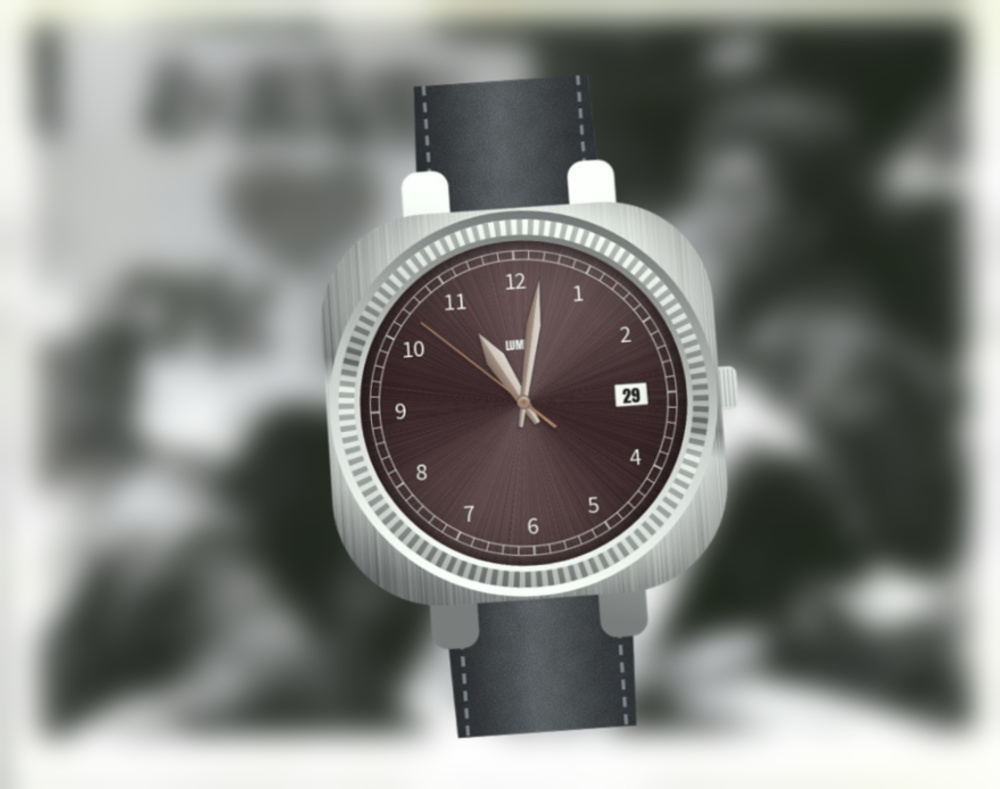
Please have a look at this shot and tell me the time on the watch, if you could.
11:01:52
